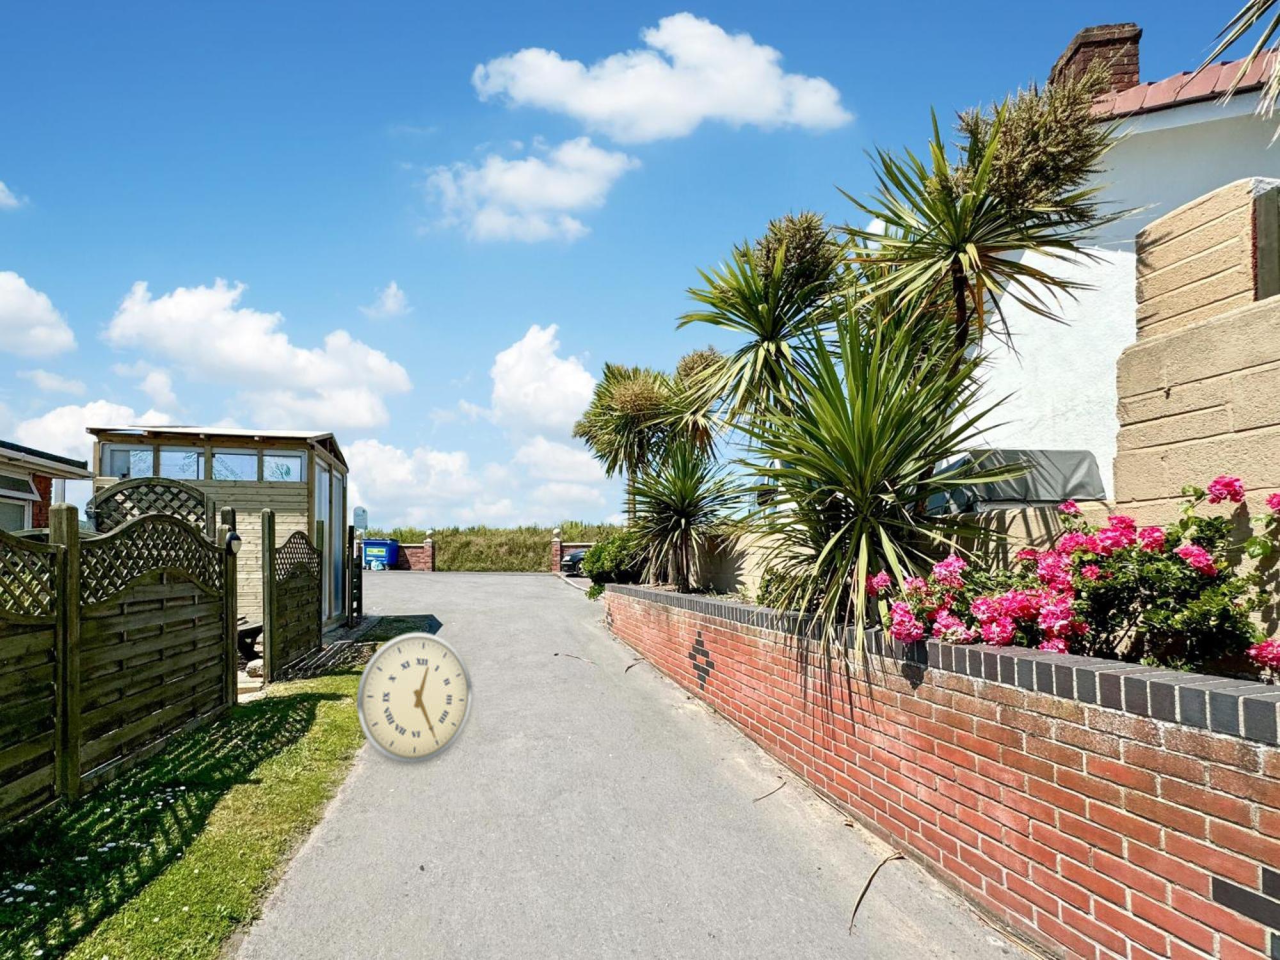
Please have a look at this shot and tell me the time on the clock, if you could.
12:25
